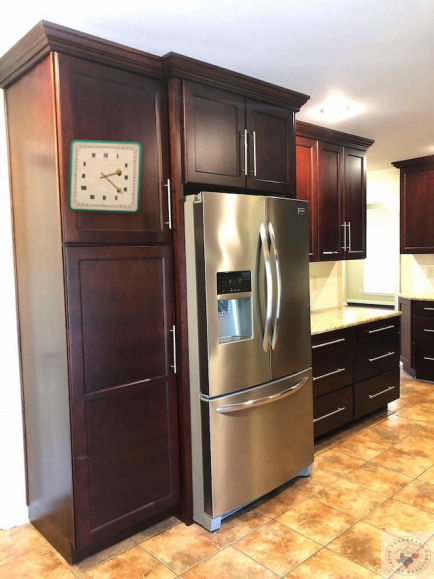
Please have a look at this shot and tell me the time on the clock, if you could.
2:22
